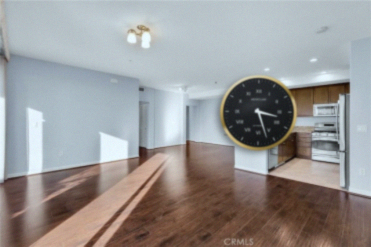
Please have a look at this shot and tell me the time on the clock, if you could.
3:27
